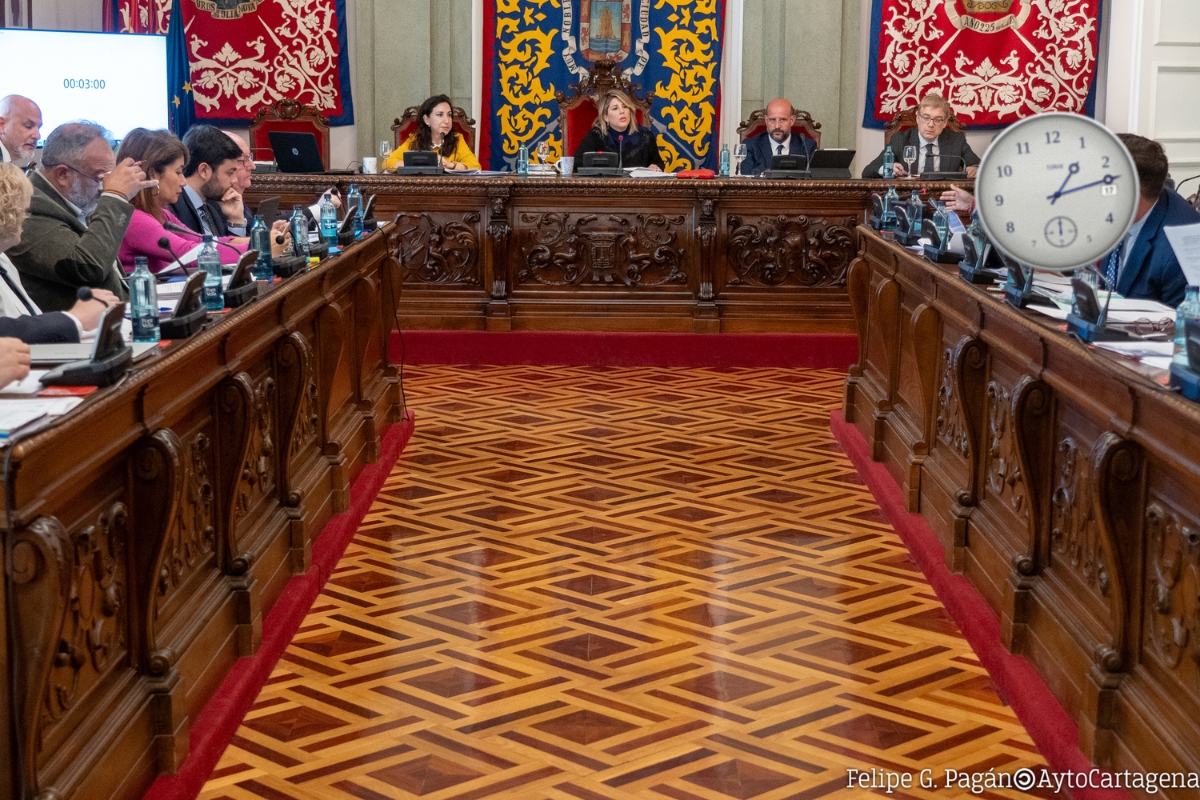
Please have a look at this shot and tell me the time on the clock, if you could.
1:13
